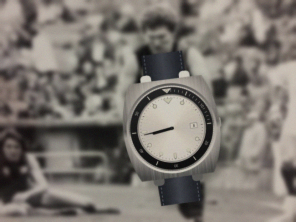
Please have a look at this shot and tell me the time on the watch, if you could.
8:44
